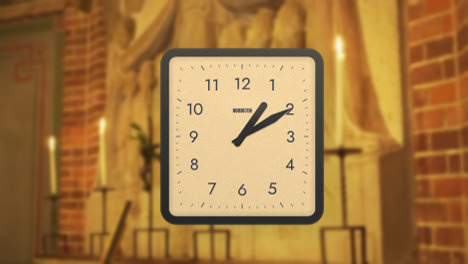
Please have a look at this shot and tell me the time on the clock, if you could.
1:10
